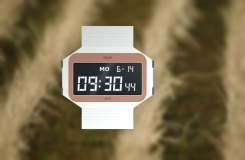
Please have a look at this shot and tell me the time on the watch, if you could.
9:30:44
